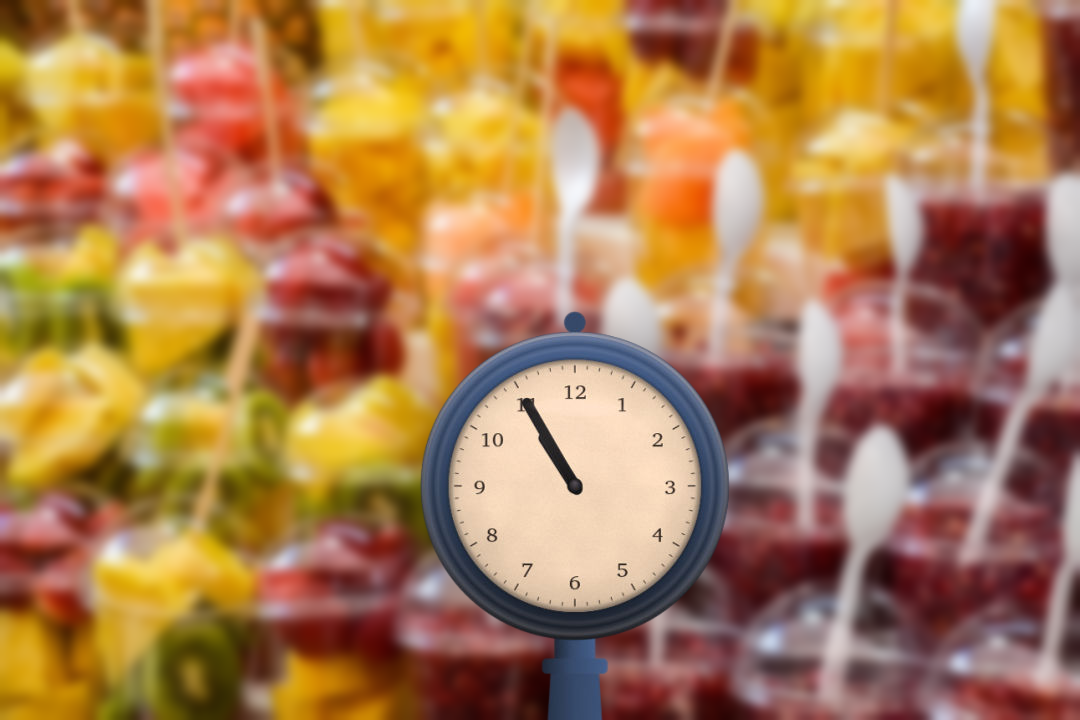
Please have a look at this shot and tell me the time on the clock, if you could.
10:55
